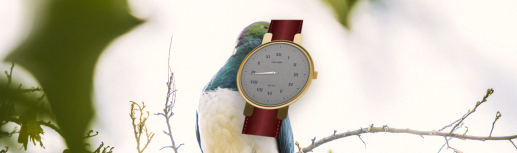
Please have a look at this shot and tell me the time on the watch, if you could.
8:44
